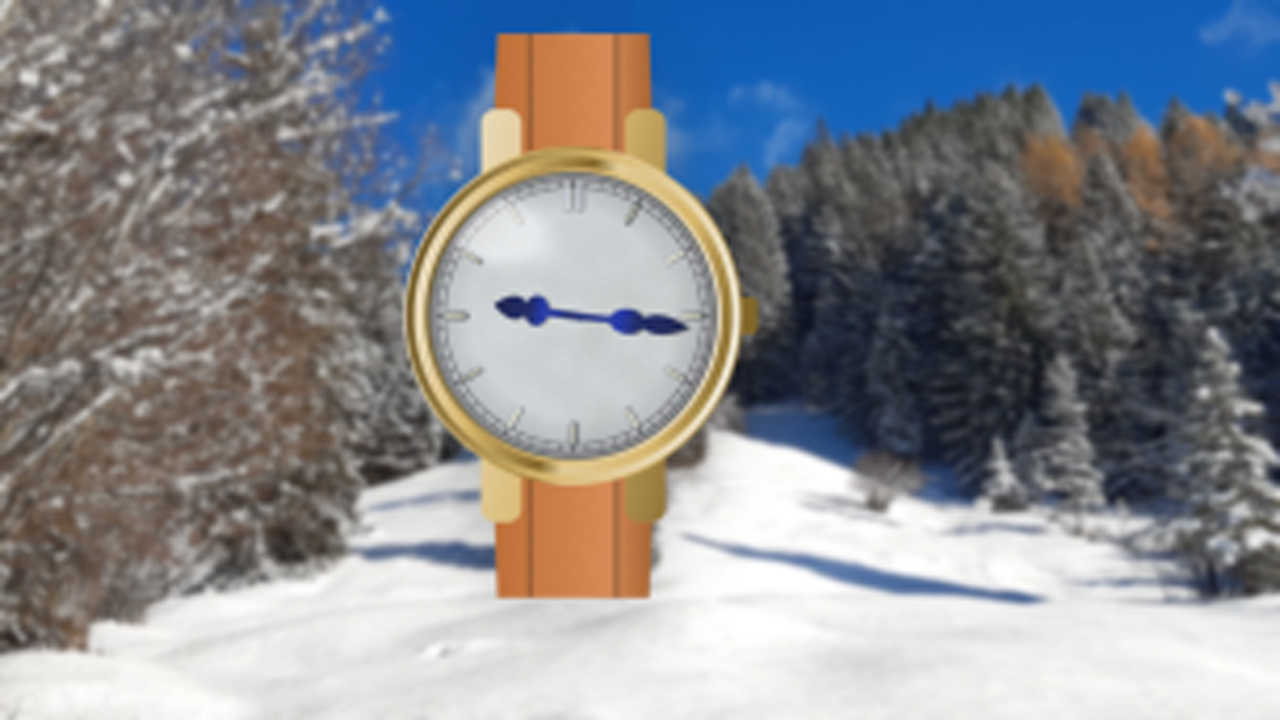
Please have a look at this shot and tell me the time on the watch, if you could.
9:16
